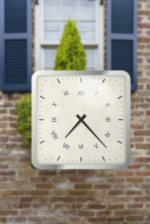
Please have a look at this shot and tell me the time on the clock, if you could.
7:23
